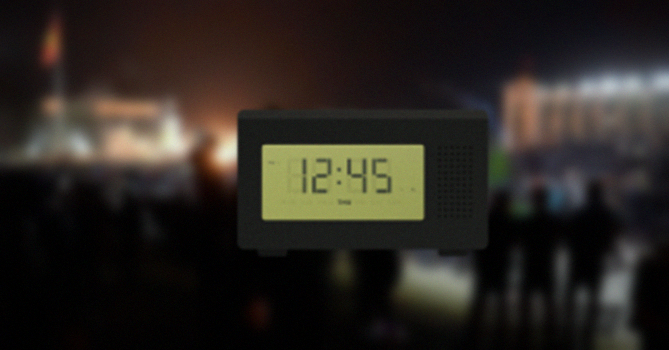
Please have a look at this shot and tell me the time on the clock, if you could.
12:45
